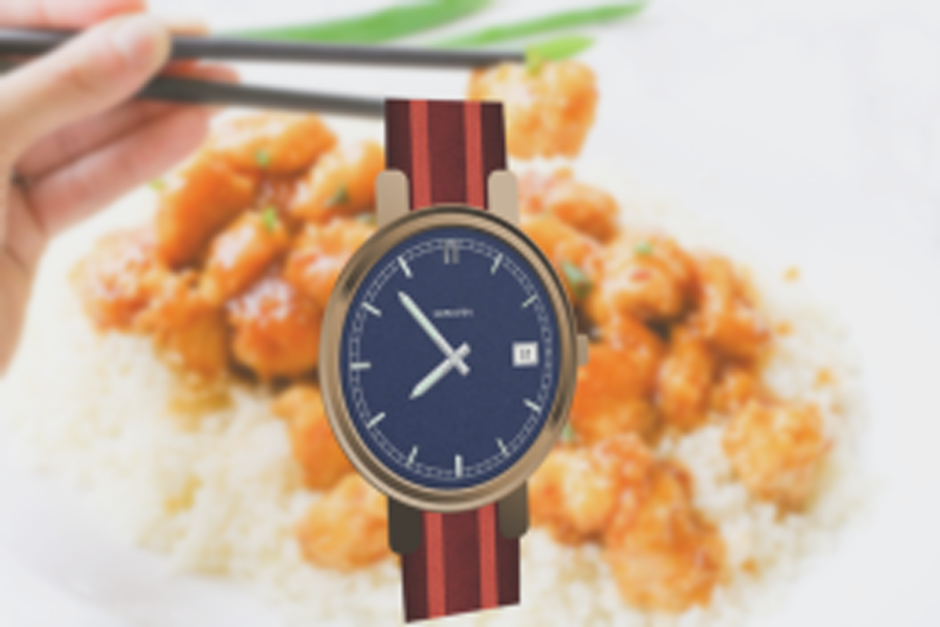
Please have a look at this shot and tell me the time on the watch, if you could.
7:53
